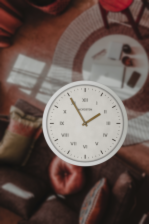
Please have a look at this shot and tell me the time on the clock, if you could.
1:55
